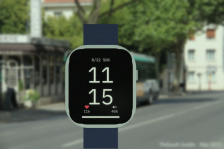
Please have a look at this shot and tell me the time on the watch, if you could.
11:15
